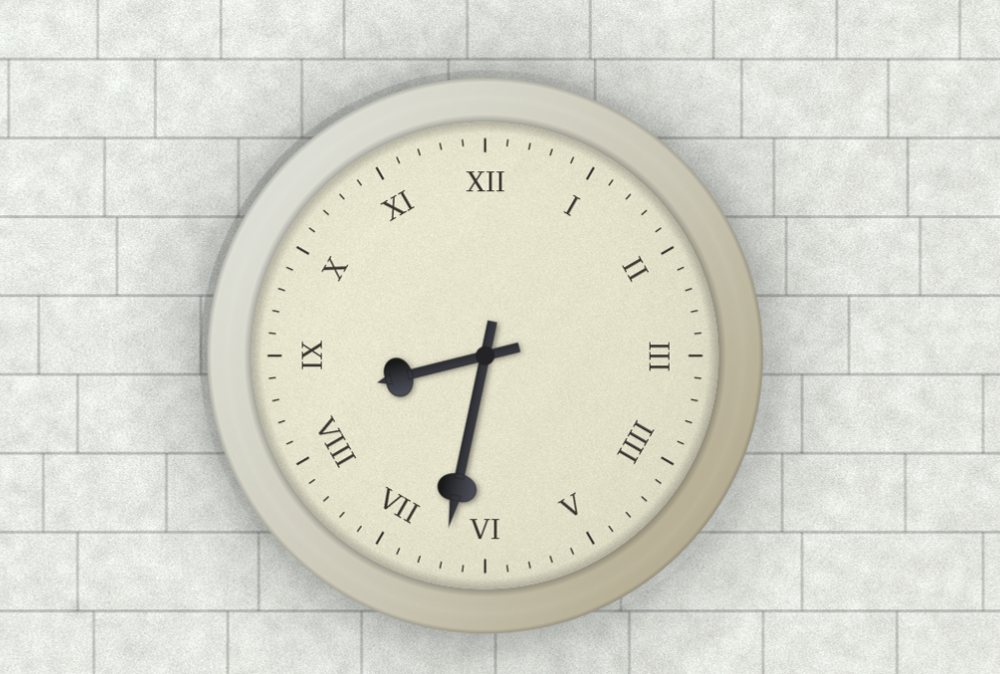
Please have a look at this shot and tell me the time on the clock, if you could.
8:32
